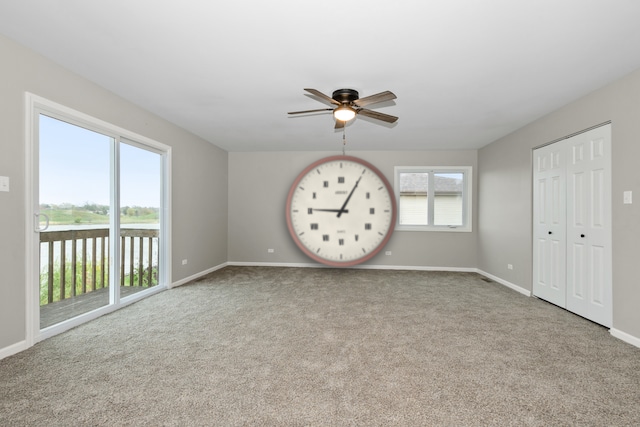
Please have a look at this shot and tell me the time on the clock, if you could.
9:05
